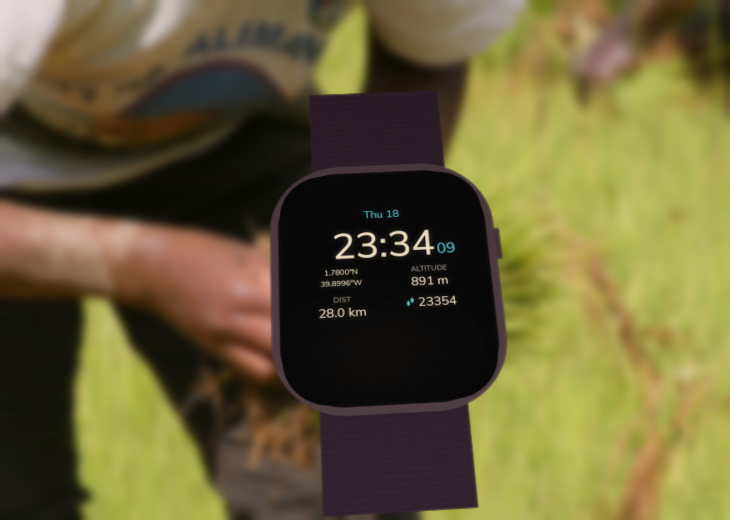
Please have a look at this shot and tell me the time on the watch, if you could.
23:34:09
